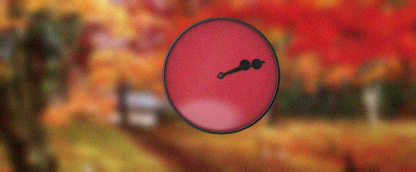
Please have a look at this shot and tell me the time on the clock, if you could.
2:12
